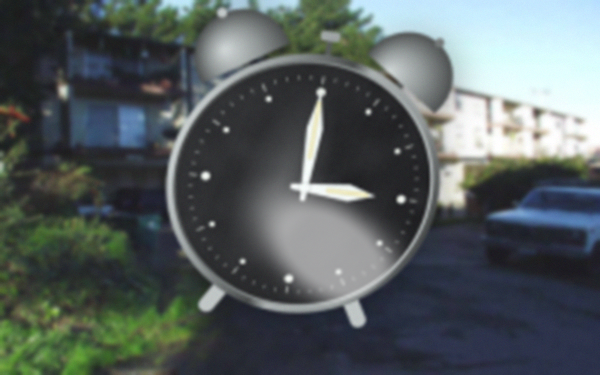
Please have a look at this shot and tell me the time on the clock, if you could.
3:00
